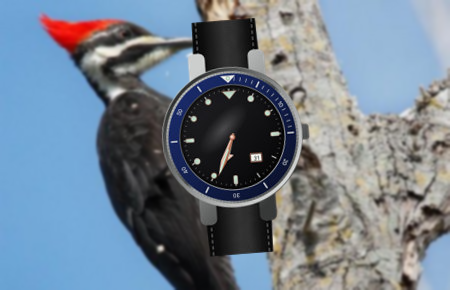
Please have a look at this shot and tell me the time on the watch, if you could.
6:34
